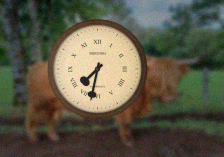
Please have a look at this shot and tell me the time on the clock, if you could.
7:32
